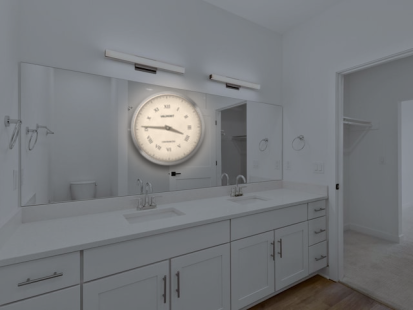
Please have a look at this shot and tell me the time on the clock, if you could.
3:46
